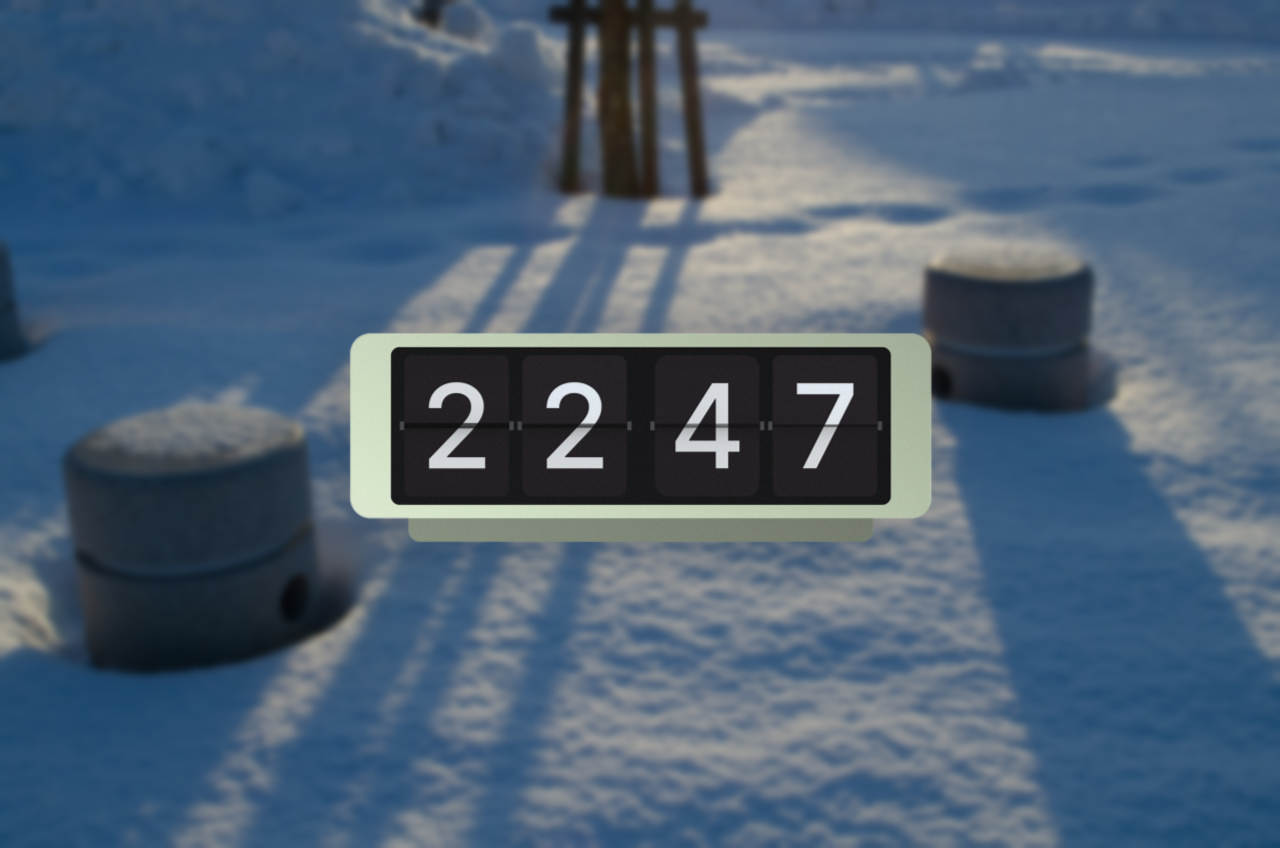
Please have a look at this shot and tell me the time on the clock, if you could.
22:47
